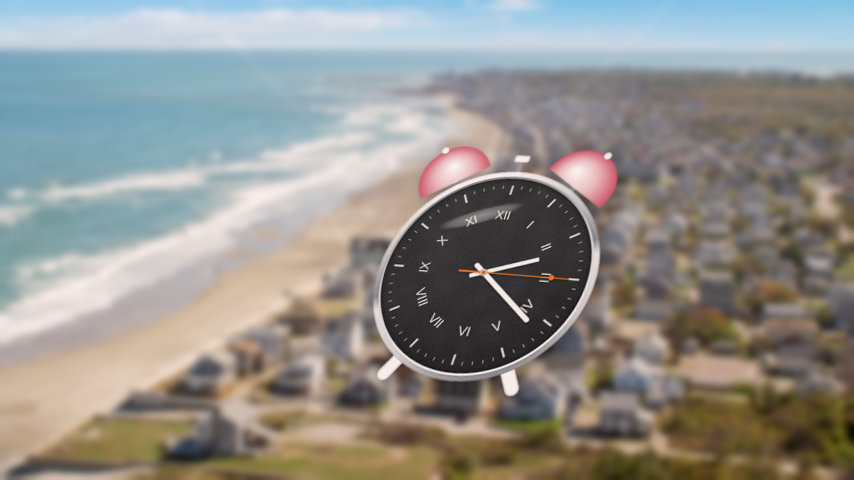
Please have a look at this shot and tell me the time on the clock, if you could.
2:21:15
